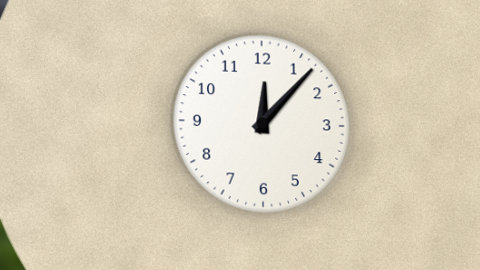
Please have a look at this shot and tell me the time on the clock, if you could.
12:07
